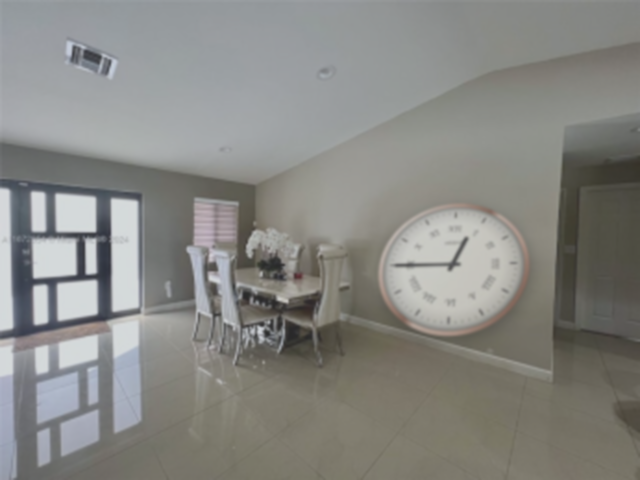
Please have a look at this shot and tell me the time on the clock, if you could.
12:45
